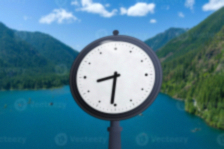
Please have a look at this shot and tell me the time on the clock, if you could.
8:31
